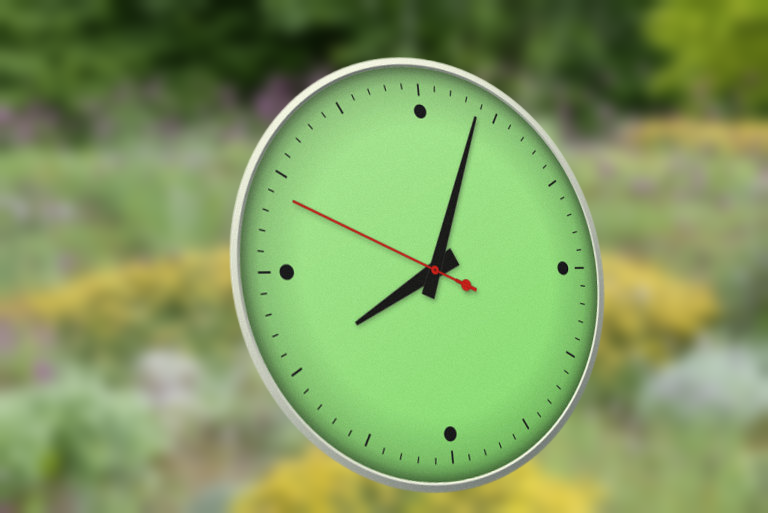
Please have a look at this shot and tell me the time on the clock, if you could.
8:03:49
